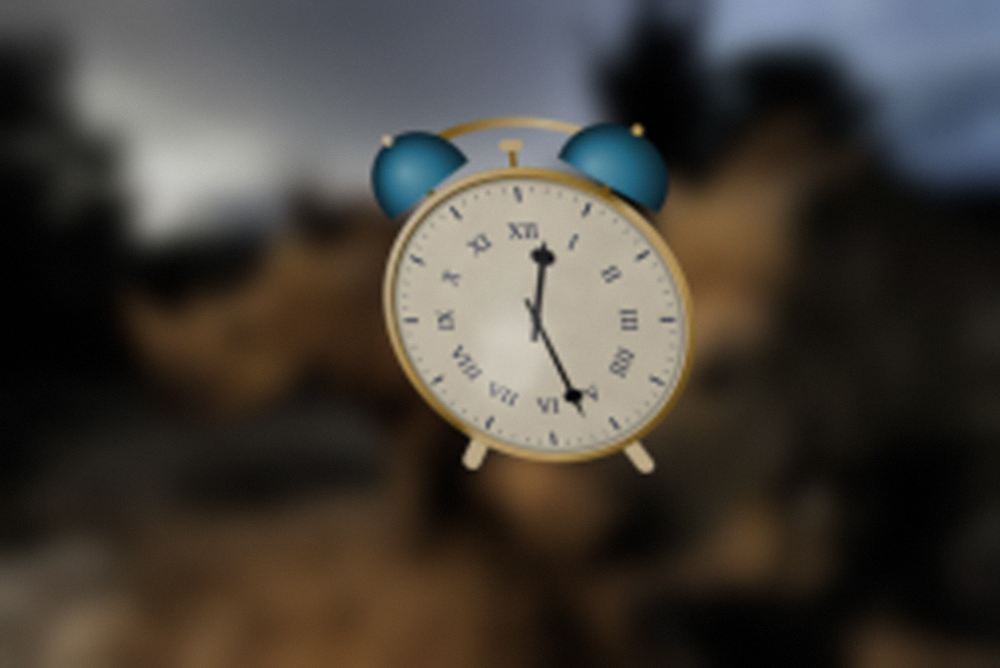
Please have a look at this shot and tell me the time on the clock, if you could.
12:27
